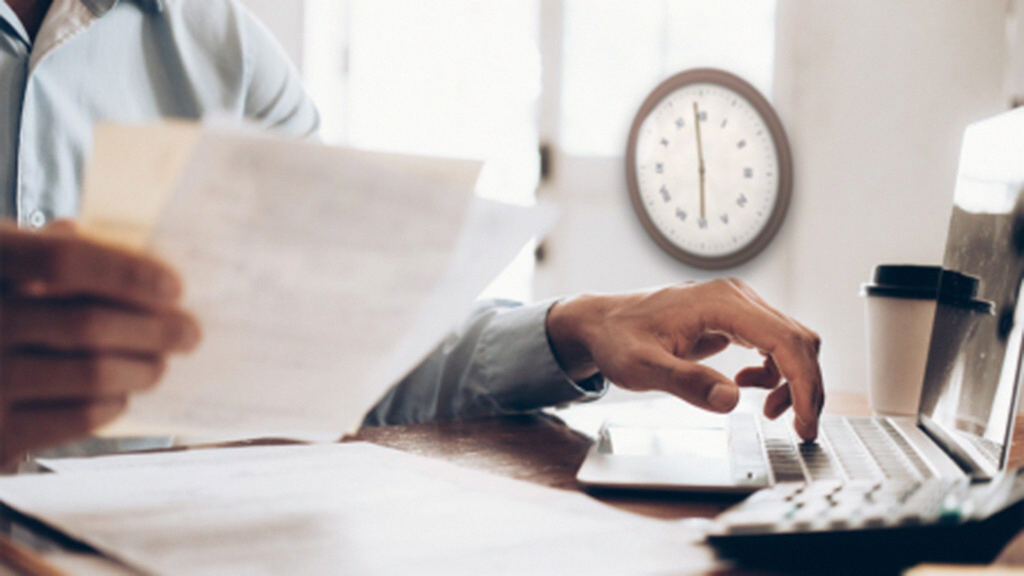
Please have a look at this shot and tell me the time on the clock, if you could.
5:59
